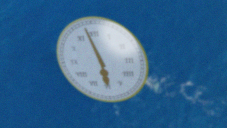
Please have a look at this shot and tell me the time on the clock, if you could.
5:58
